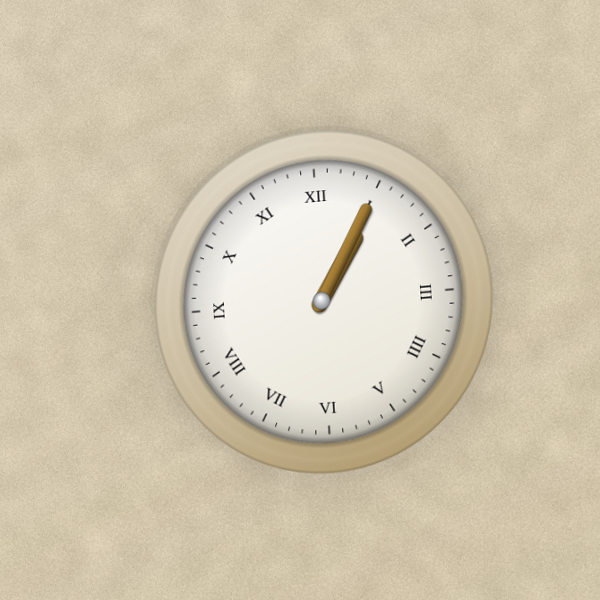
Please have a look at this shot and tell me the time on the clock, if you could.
1:05
